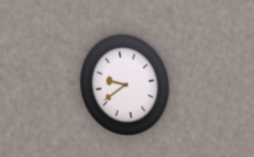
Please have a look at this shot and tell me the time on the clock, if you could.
9:41
